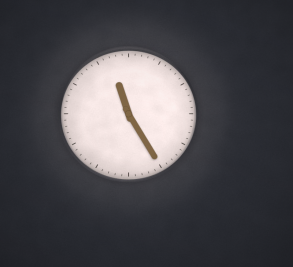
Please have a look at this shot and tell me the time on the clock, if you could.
11:25
